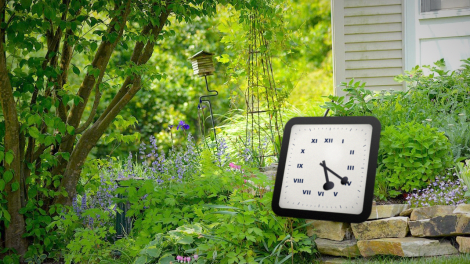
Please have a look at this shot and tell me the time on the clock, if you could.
5:20
